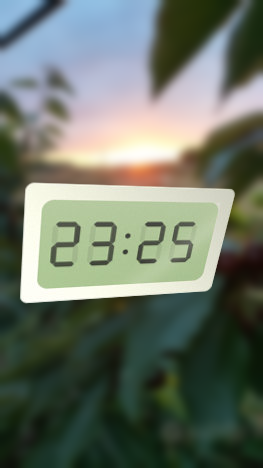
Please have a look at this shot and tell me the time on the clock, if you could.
23:25
